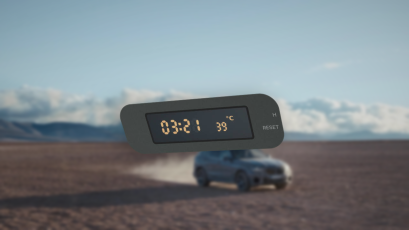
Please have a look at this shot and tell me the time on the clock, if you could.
3:21
